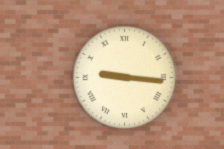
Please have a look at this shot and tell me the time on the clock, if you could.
9:16
